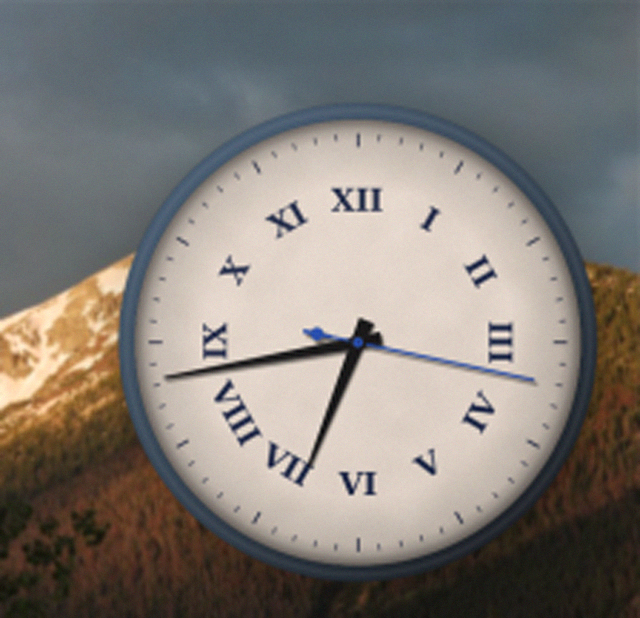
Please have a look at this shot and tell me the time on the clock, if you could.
6:43:17
